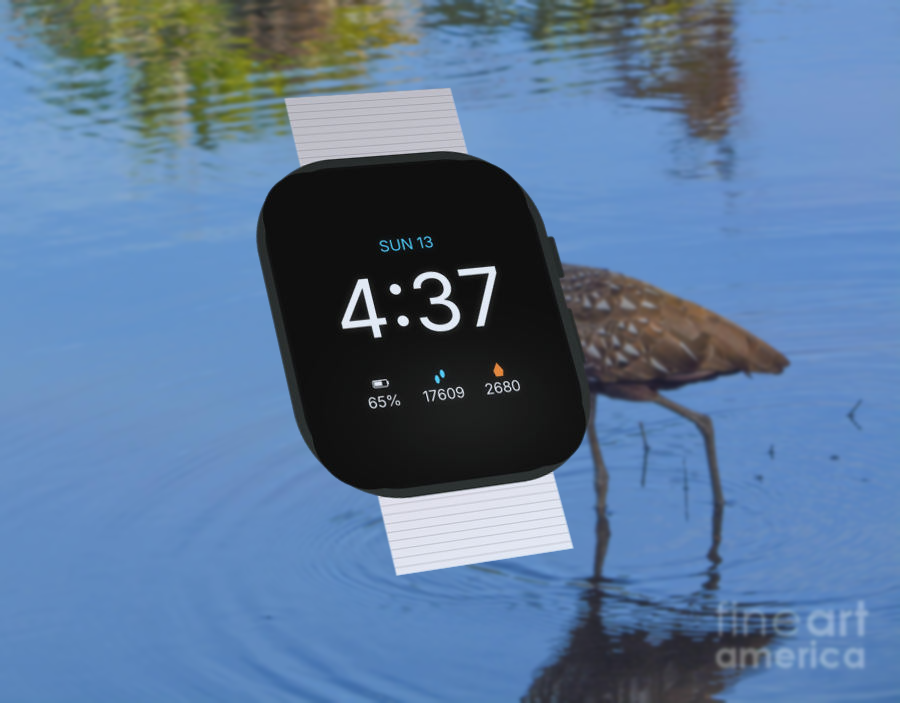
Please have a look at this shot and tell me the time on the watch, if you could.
4:37
